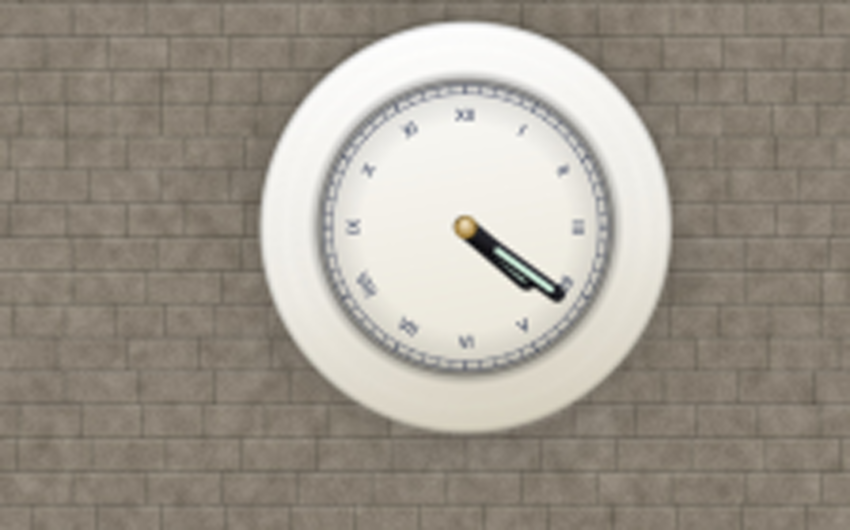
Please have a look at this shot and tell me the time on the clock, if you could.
4:21
